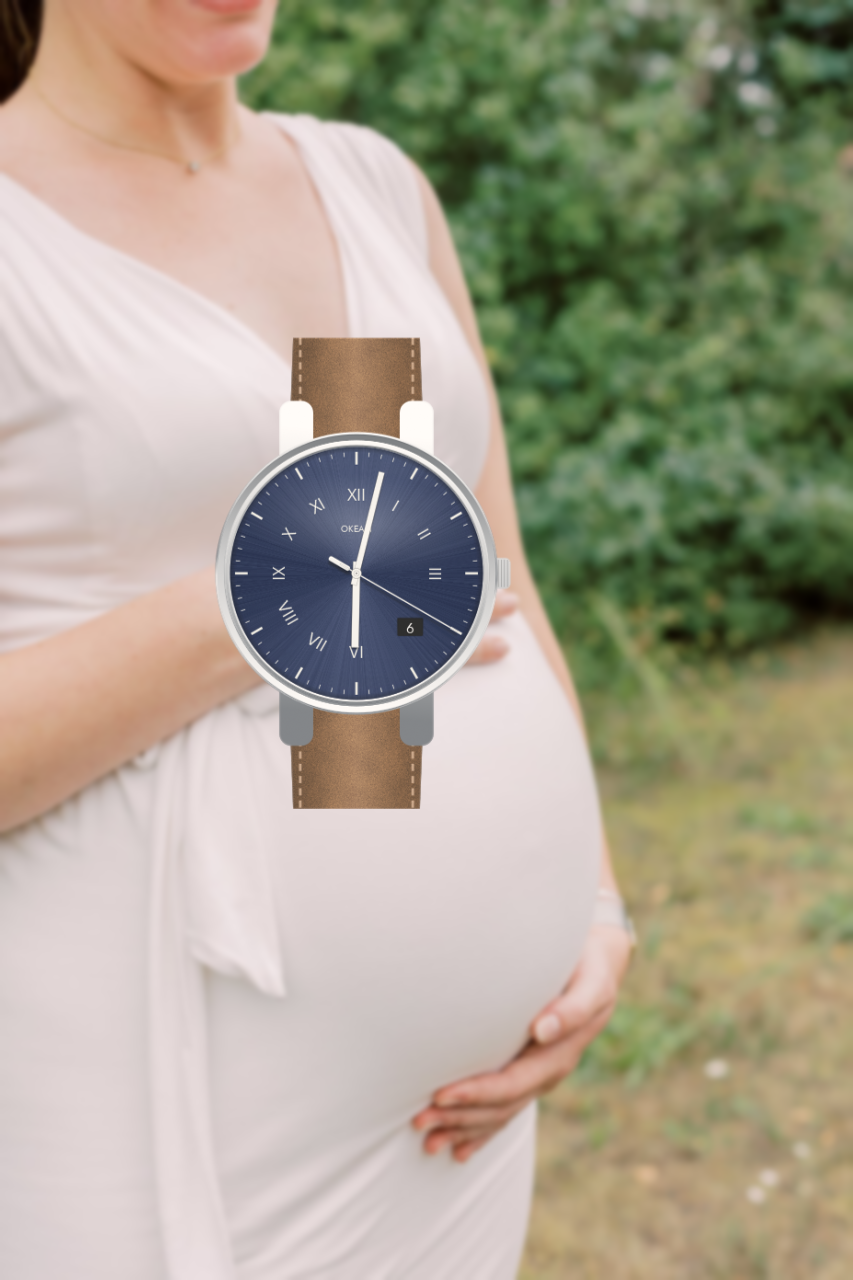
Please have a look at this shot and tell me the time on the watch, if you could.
6:02:20
